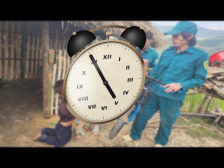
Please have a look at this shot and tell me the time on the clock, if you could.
4:55
